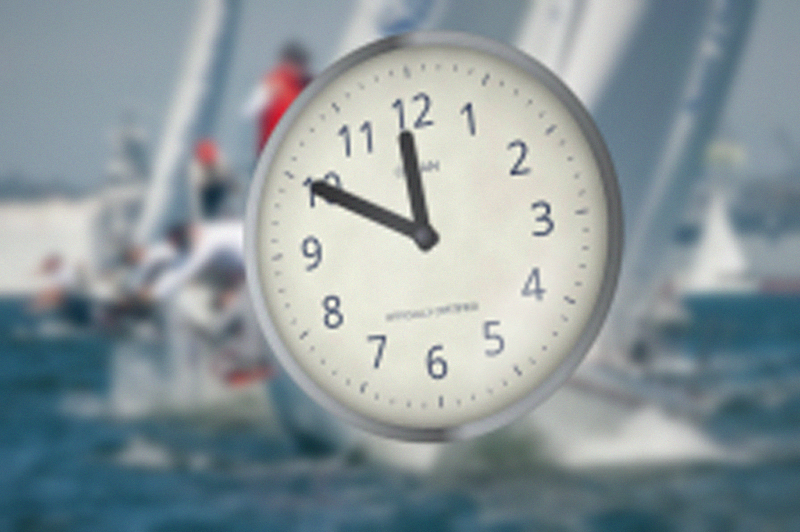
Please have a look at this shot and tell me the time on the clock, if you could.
11:50
